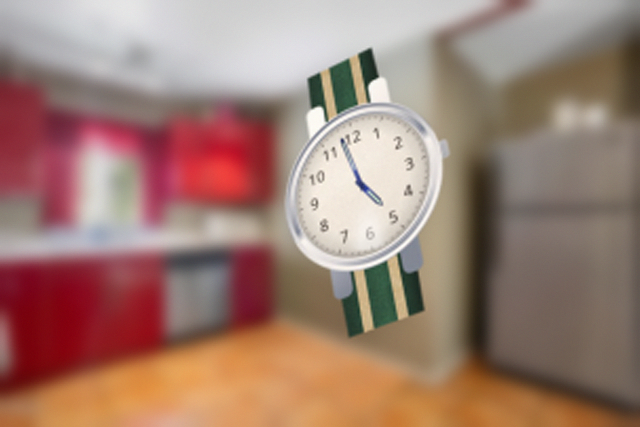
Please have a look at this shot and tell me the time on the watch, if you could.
4:58
